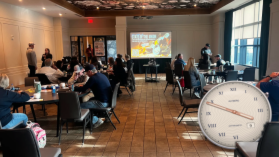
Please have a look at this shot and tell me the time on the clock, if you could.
3:49
